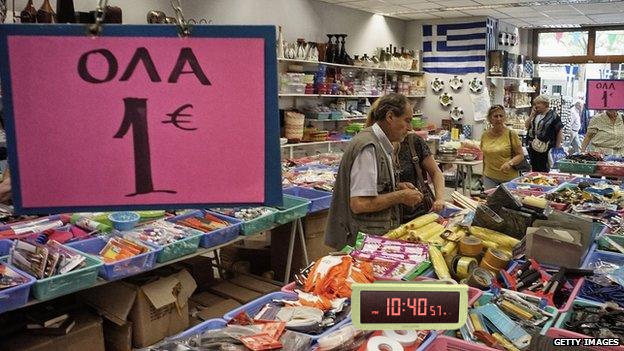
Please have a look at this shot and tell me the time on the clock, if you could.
10:40:57
